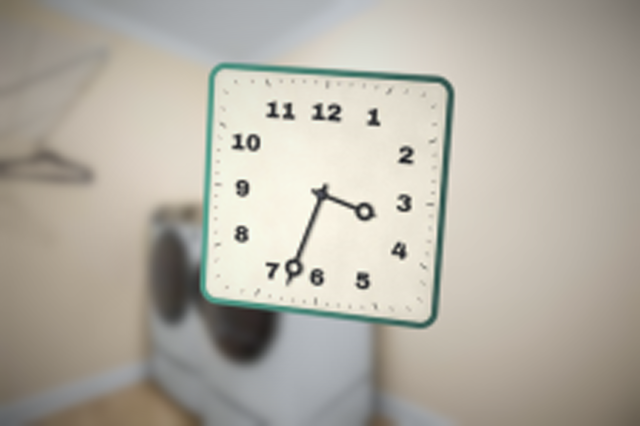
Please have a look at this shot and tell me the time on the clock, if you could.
3:33
